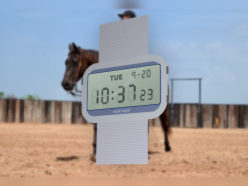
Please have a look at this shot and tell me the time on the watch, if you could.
10:37:23
